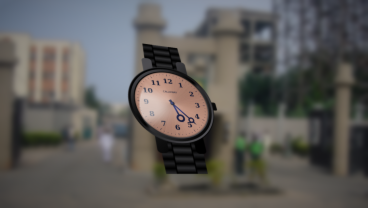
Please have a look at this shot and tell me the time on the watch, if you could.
5:23
